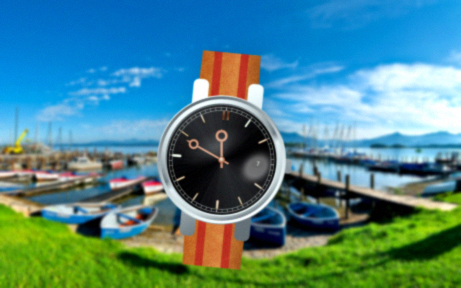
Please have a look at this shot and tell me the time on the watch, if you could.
11:49
